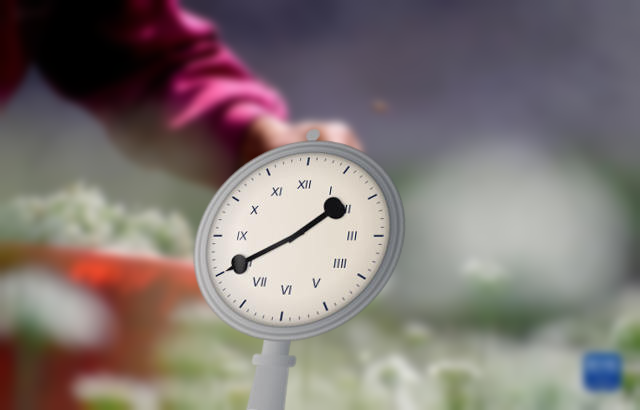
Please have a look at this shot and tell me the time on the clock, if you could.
1:40
